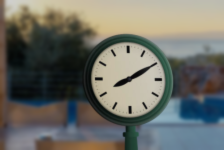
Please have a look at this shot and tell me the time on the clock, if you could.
8:10
